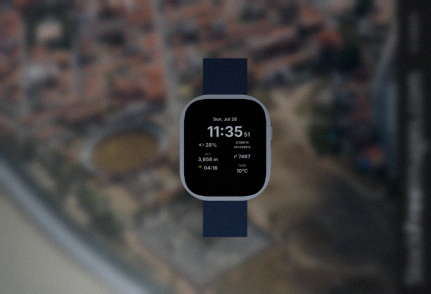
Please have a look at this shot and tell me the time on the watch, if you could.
11:35
